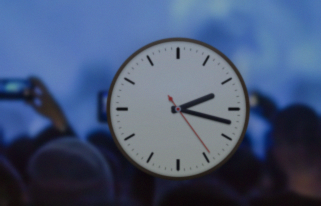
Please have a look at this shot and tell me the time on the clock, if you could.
2:17:24
